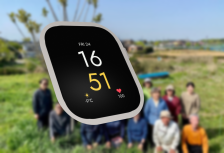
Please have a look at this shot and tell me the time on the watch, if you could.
16:51
